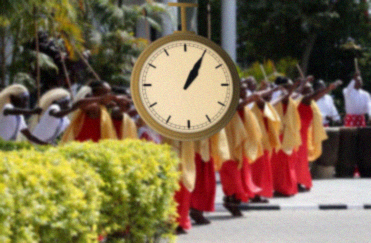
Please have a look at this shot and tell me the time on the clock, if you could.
1:05
